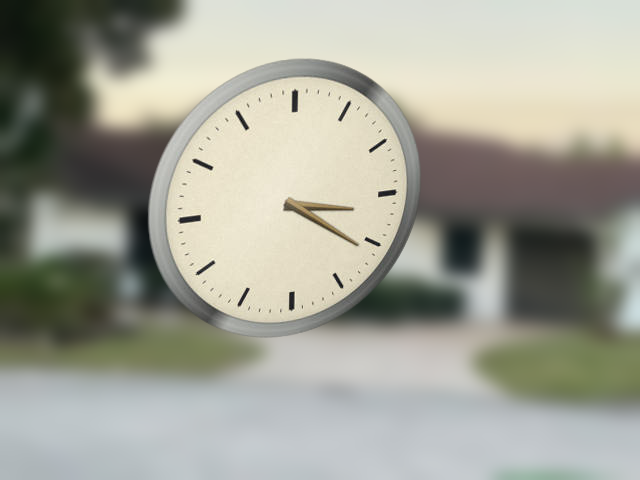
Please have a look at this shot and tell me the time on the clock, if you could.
3:21
